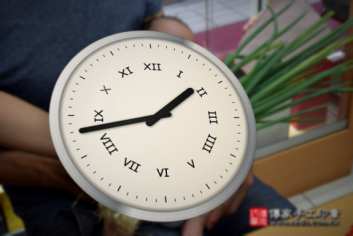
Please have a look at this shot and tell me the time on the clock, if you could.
1:43
